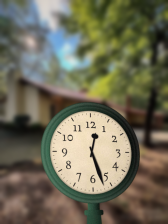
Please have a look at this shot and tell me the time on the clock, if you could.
12:27
